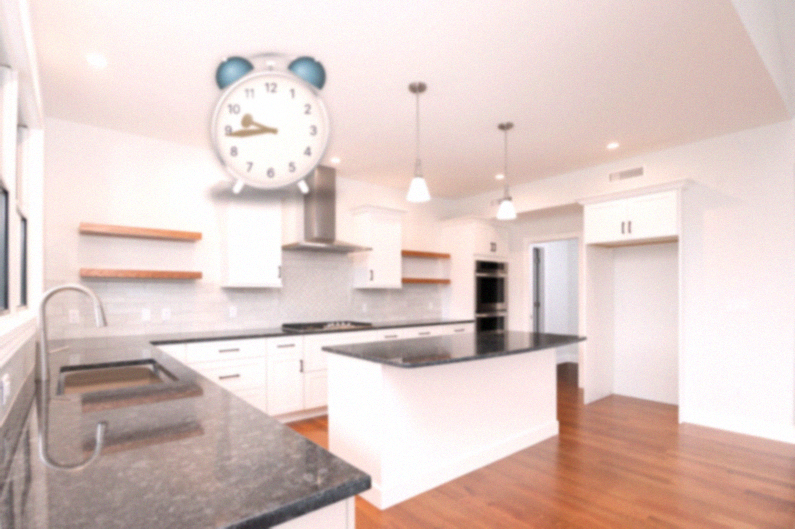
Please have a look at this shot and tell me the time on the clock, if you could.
9:44
